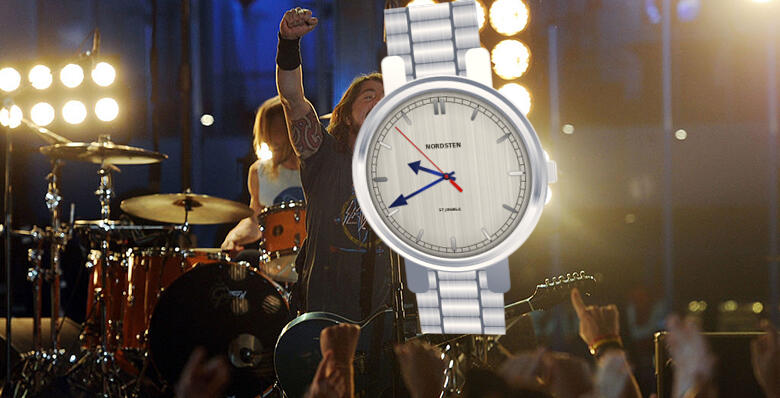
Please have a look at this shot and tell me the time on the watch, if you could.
9:40:53
